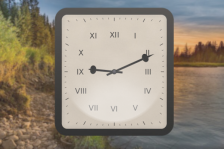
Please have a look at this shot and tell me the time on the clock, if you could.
9:11
